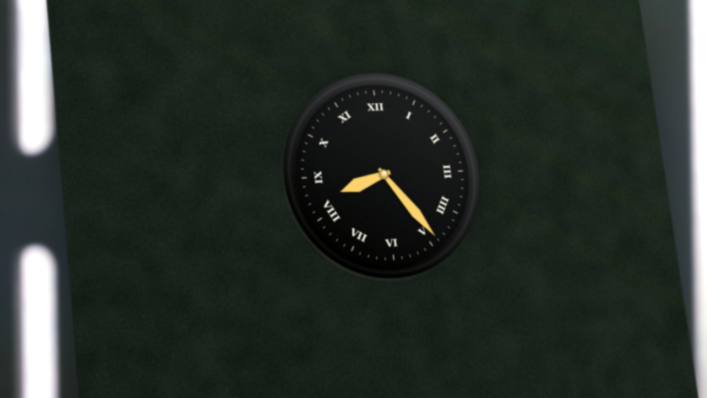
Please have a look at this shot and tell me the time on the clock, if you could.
8:24
